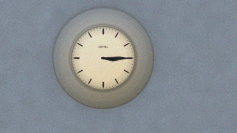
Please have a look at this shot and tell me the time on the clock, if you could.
3:15
